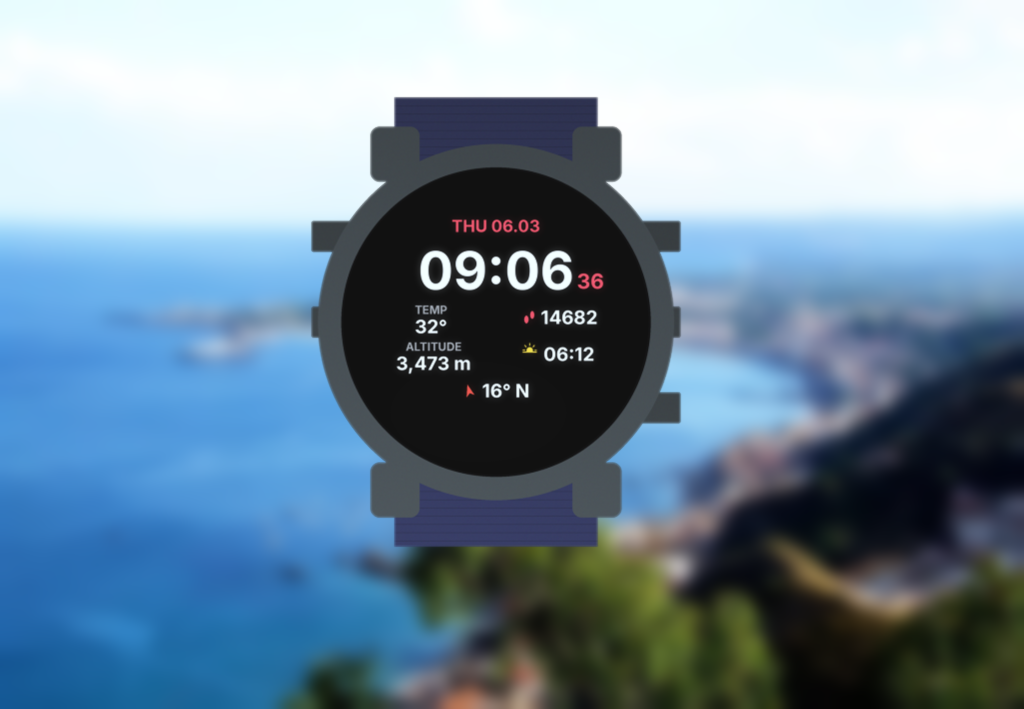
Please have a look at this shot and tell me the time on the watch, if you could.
9:06:36
